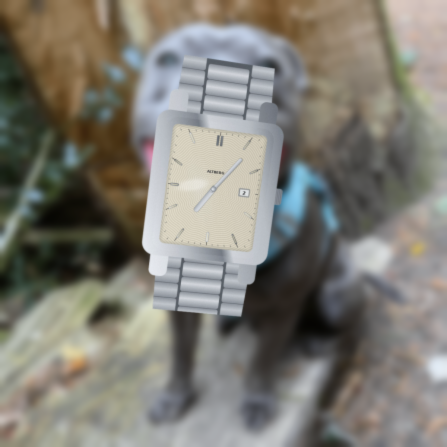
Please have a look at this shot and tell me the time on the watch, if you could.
7:06
